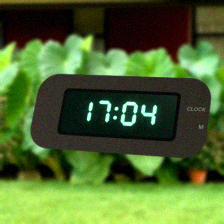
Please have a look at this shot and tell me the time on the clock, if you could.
17:04
